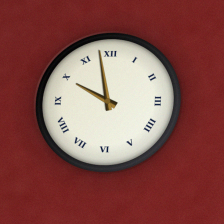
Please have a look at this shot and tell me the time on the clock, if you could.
9:58
